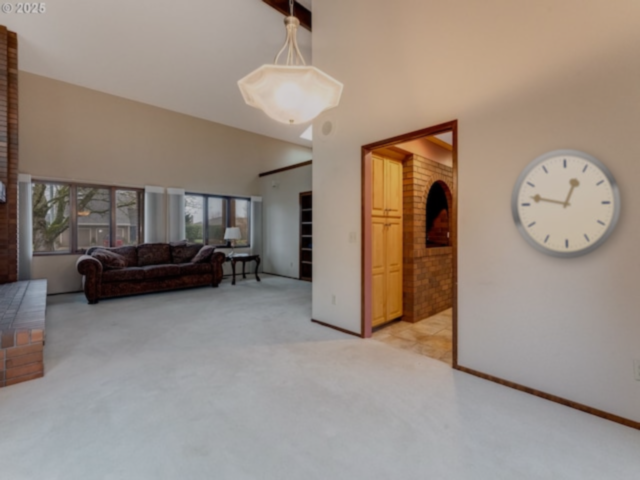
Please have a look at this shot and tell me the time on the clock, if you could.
12:47
